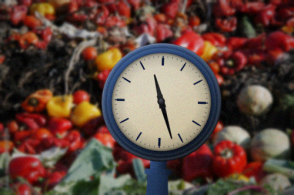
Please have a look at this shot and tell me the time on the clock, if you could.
11:27
